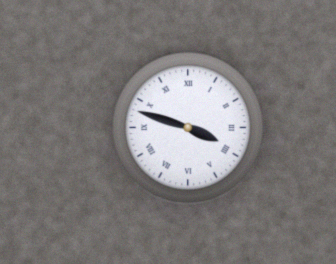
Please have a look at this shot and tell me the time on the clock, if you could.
3:48
